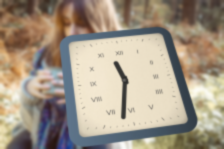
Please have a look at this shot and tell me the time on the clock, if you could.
11:32
